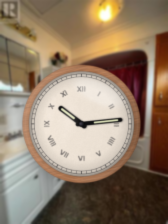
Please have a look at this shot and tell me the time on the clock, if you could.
10:14
